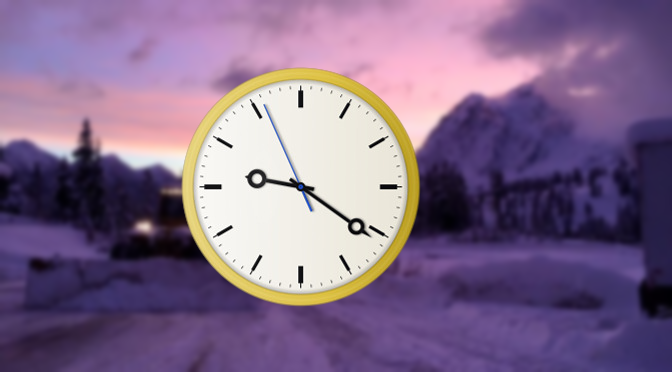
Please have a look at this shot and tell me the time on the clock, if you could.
9:20:56
